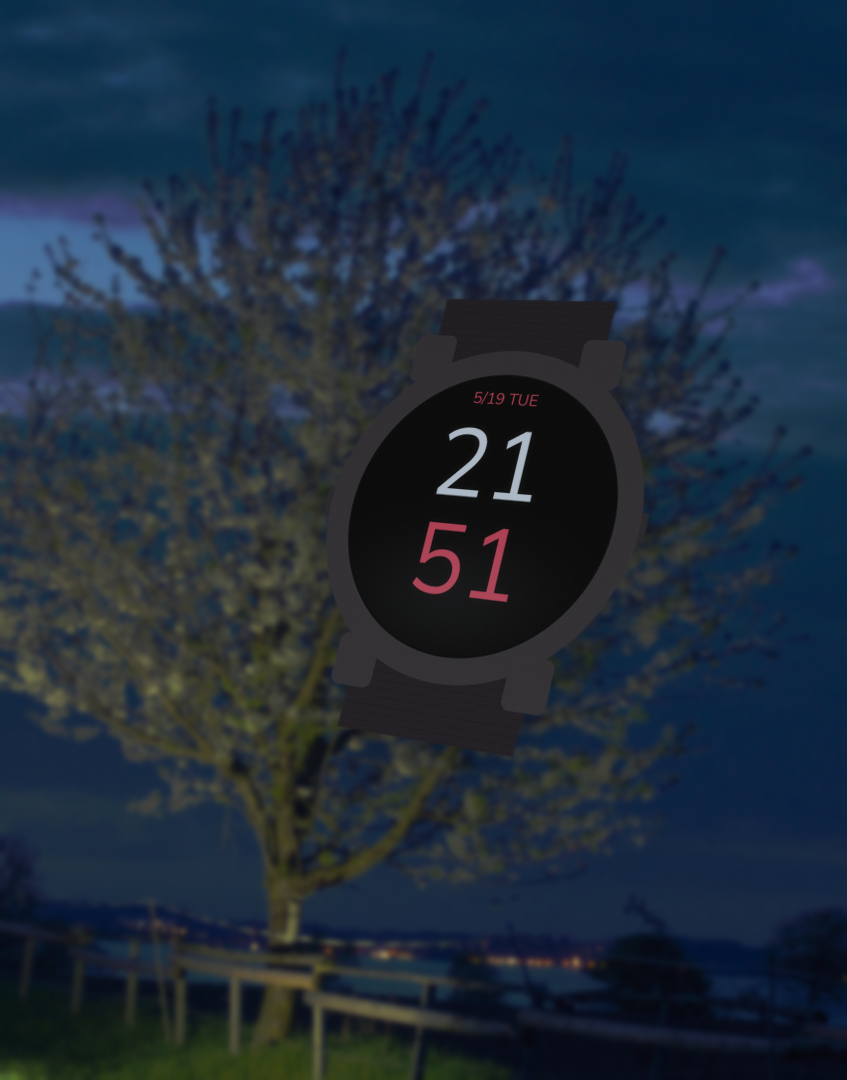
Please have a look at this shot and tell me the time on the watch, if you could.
21:51
